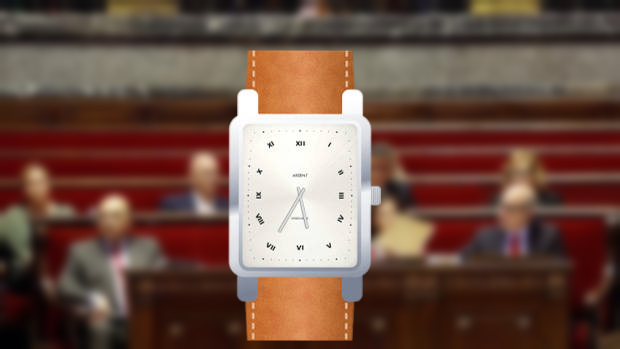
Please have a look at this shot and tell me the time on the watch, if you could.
5:35
